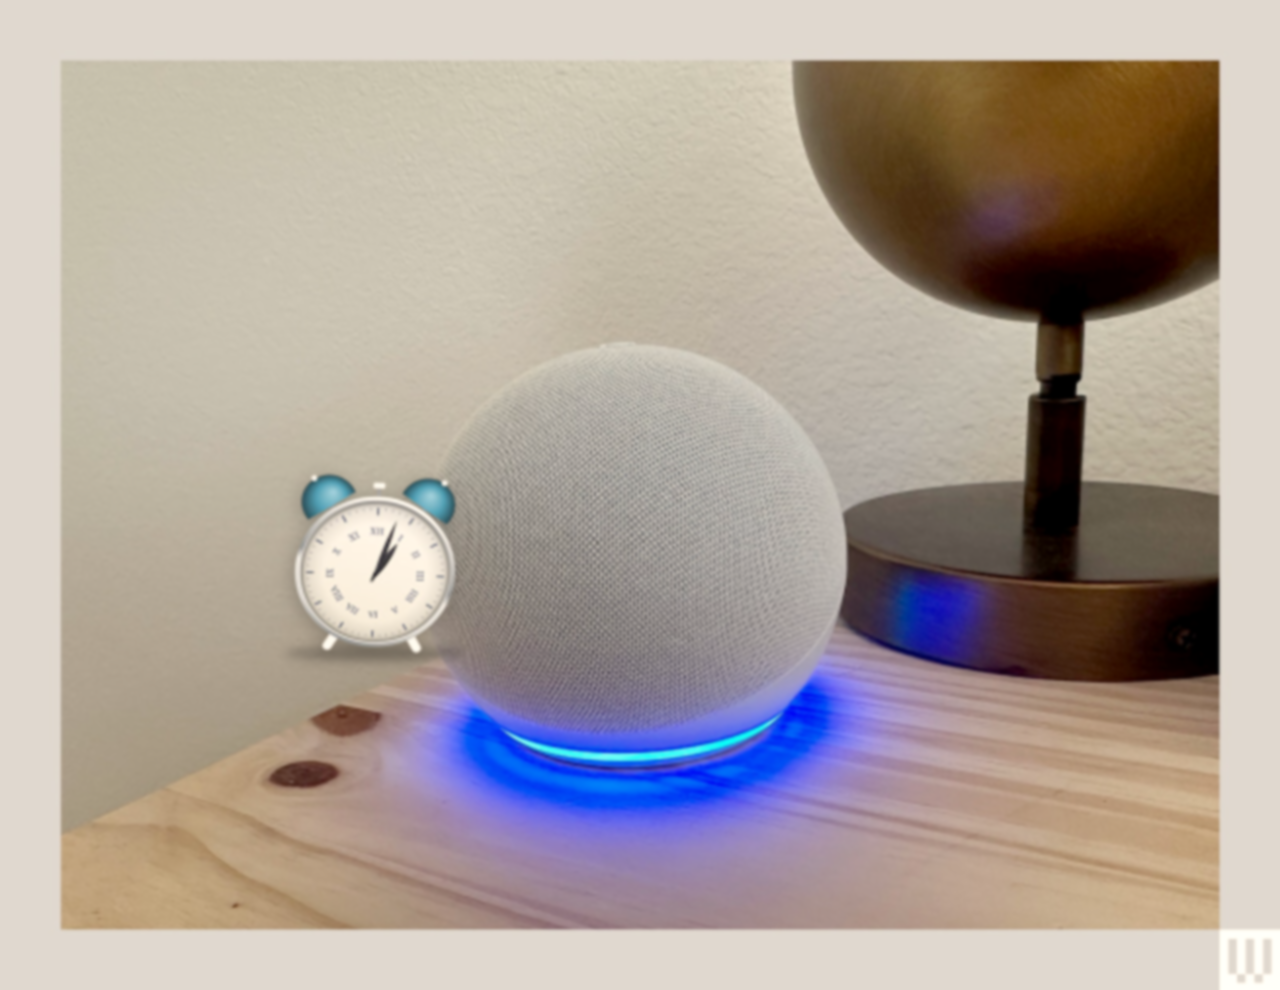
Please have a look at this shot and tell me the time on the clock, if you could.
1:03
